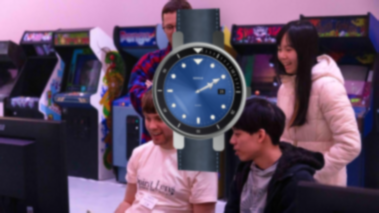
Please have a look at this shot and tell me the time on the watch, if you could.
2:10
